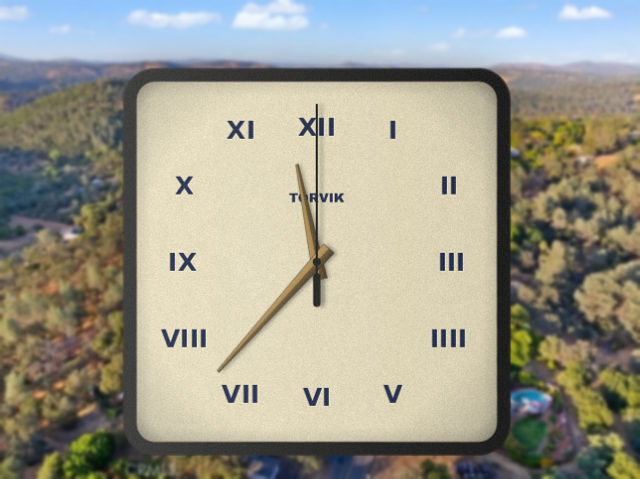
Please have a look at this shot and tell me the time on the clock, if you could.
11:37:00
